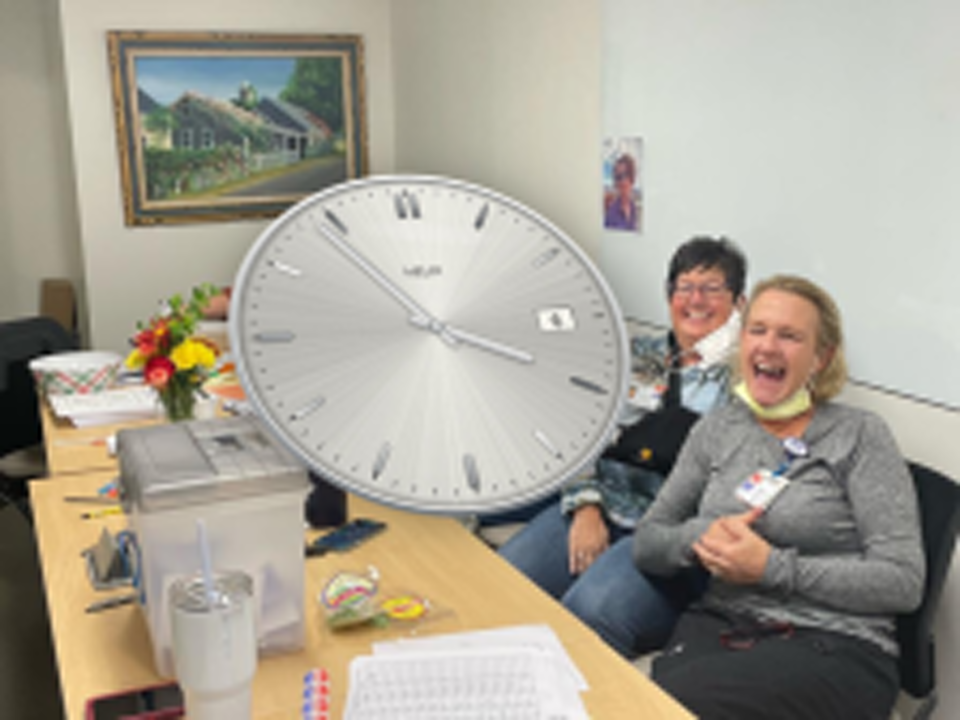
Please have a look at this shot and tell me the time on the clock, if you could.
3:54
